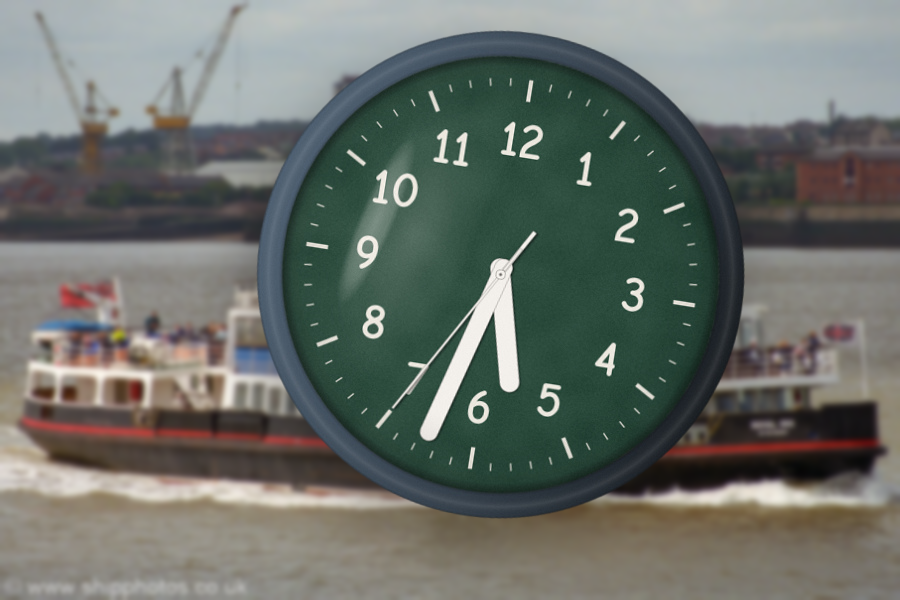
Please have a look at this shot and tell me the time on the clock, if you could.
5:32:35
